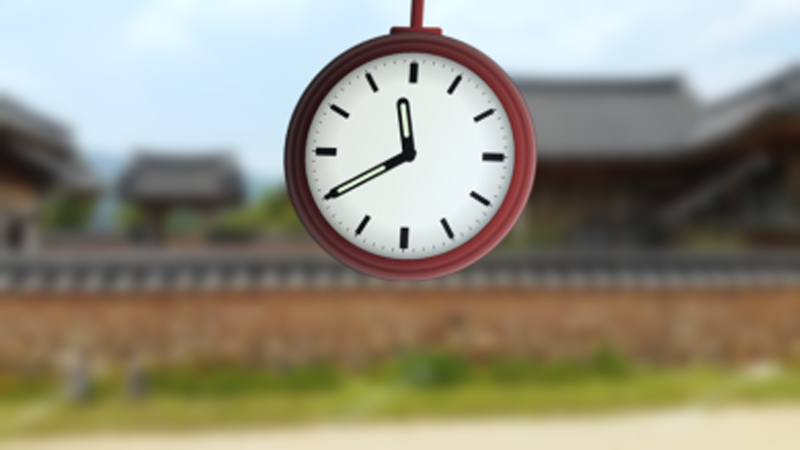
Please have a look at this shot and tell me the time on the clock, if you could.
11:40
